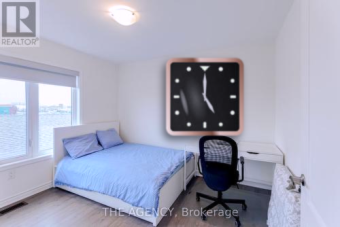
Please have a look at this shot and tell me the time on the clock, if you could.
5:00
